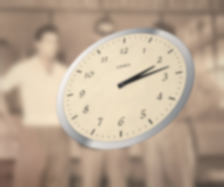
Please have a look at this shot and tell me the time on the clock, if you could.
2:13
